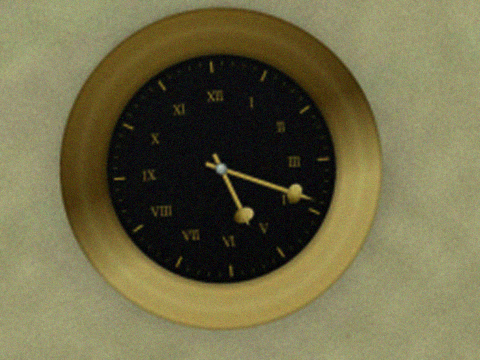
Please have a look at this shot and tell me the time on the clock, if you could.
5:19
